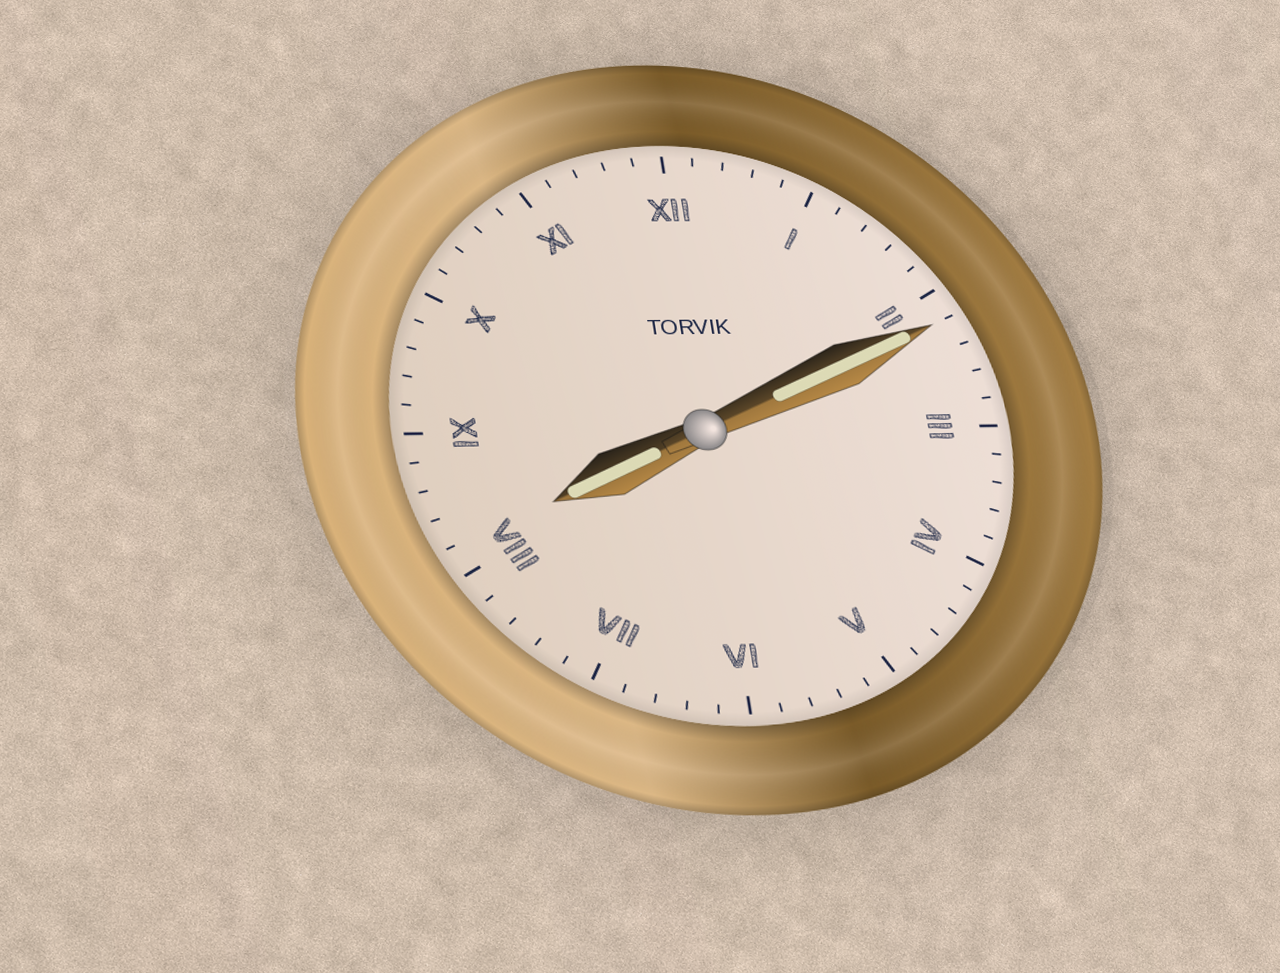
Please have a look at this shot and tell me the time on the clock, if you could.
8:11
